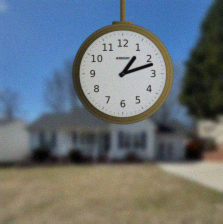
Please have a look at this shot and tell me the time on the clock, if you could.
1:12
